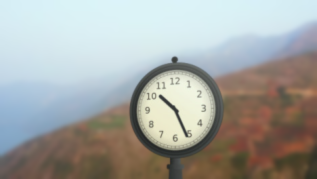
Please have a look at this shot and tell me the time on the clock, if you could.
10:26
